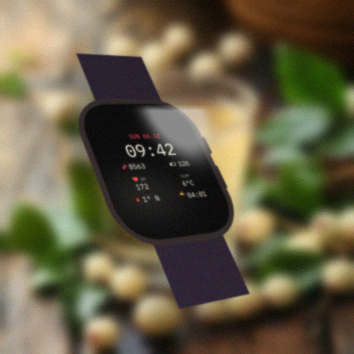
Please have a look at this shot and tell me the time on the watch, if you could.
9:42
